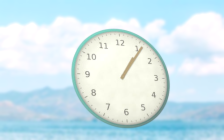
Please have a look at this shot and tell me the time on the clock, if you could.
1:06
